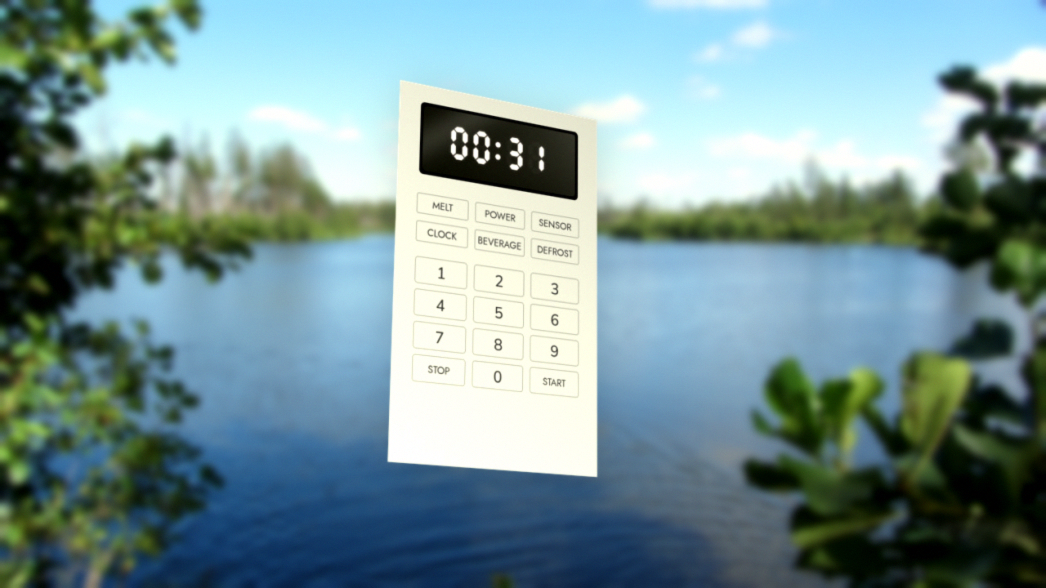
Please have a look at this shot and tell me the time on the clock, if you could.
0:31
